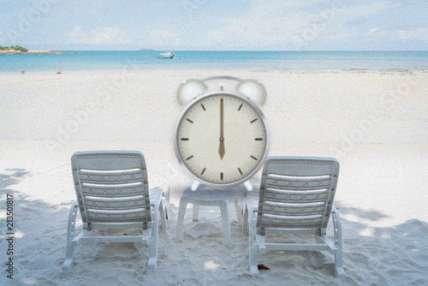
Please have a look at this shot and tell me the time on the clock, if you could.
6:00
